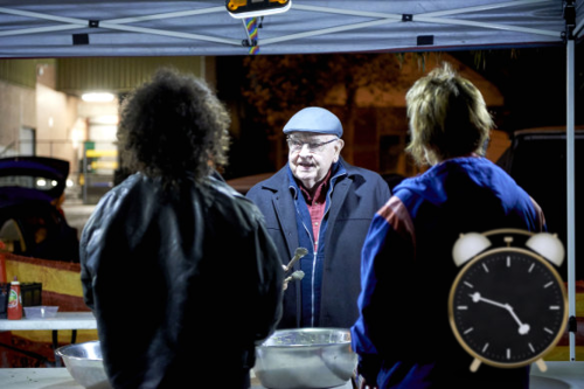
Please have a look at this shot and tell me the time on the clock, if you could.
4:48
